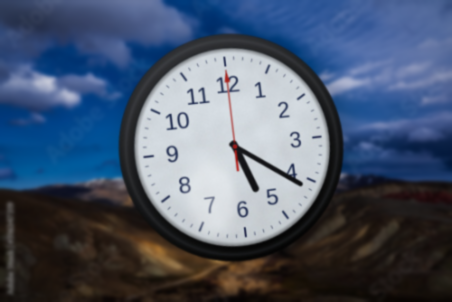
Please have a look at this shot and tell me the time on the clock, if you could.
5:21:00
